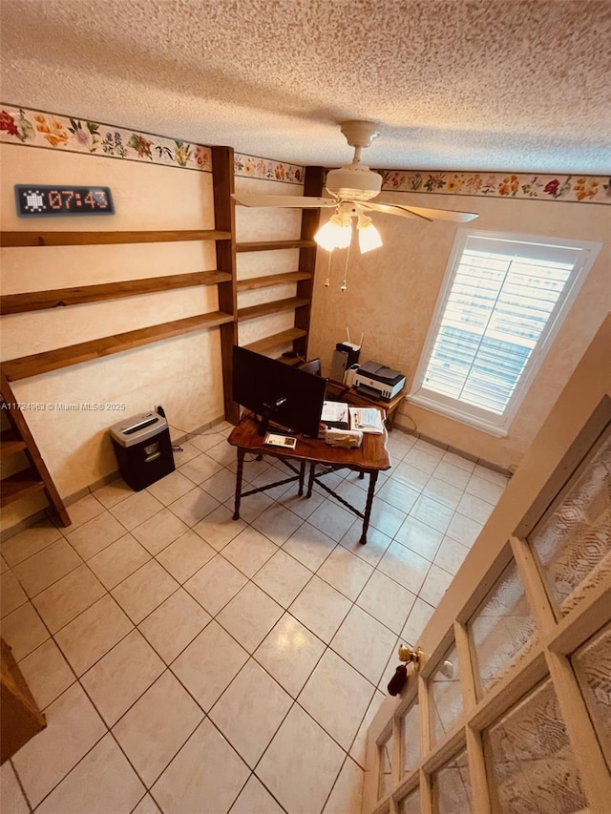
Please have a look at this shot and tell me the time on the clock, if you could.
7:43
